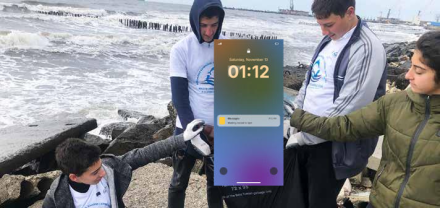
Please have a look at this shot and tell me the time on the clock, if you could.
1:12
